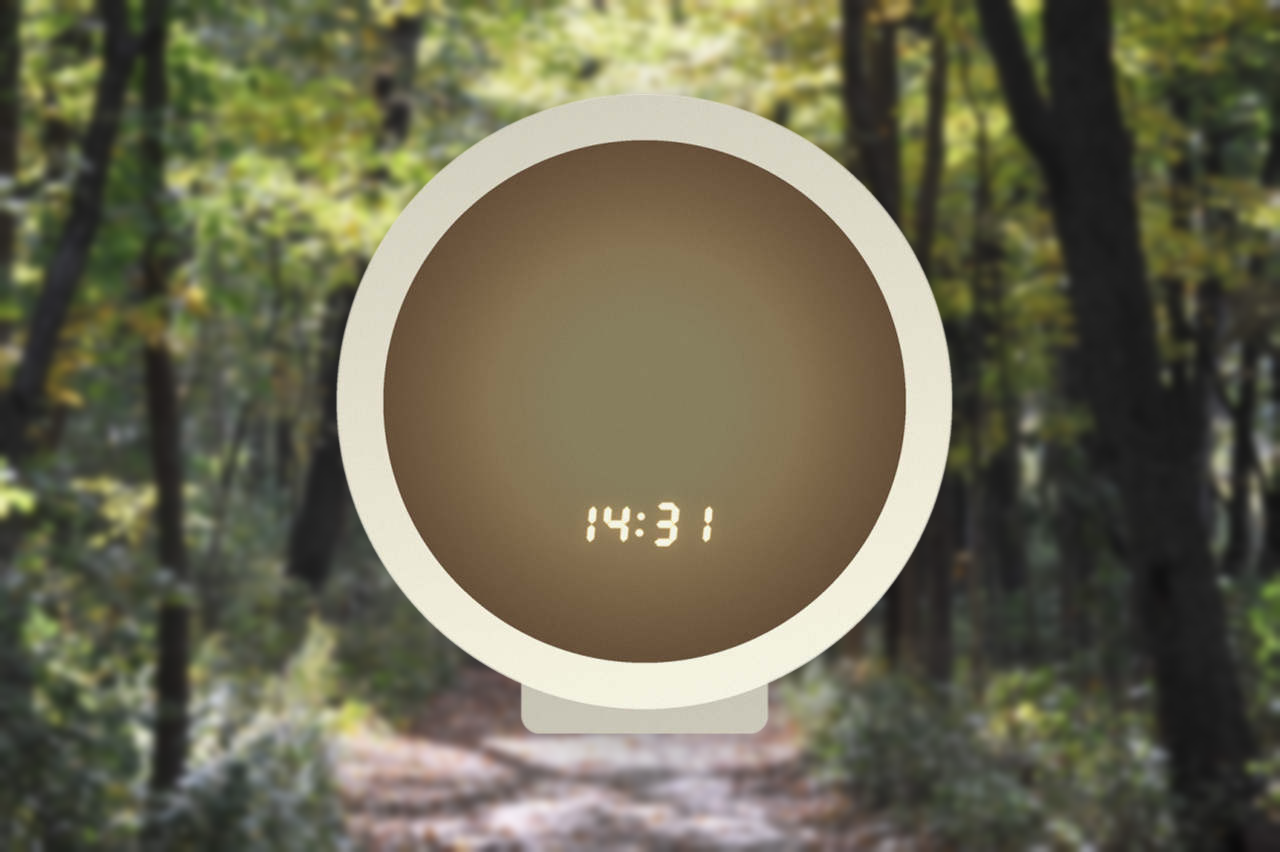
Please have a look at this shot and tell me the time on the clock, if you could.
14:31
